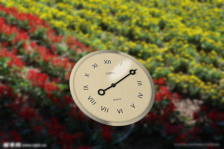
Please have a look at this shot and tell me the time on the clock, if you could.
8:10
